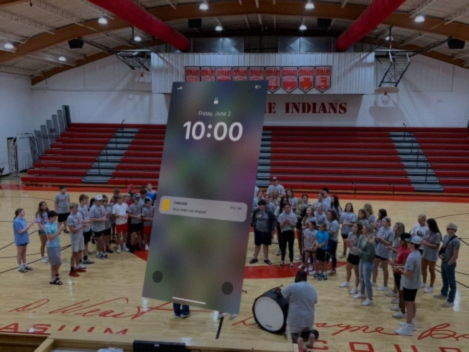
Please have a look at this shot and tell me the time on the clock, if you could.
10:00
